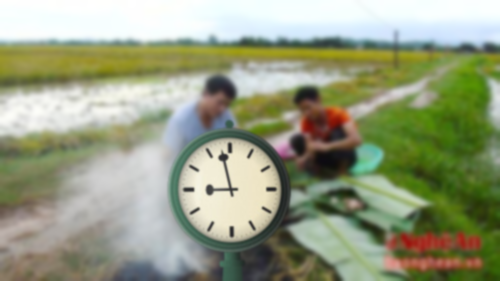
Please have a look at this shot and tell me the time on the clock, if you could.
8:58
